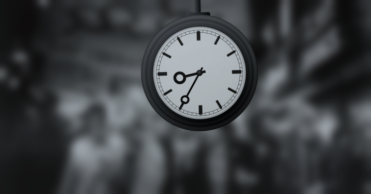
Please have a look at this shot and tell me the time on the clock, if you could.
8:35
